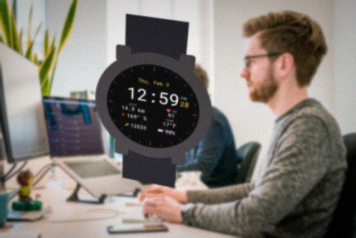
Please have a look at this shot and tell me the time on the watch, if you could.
12:59
